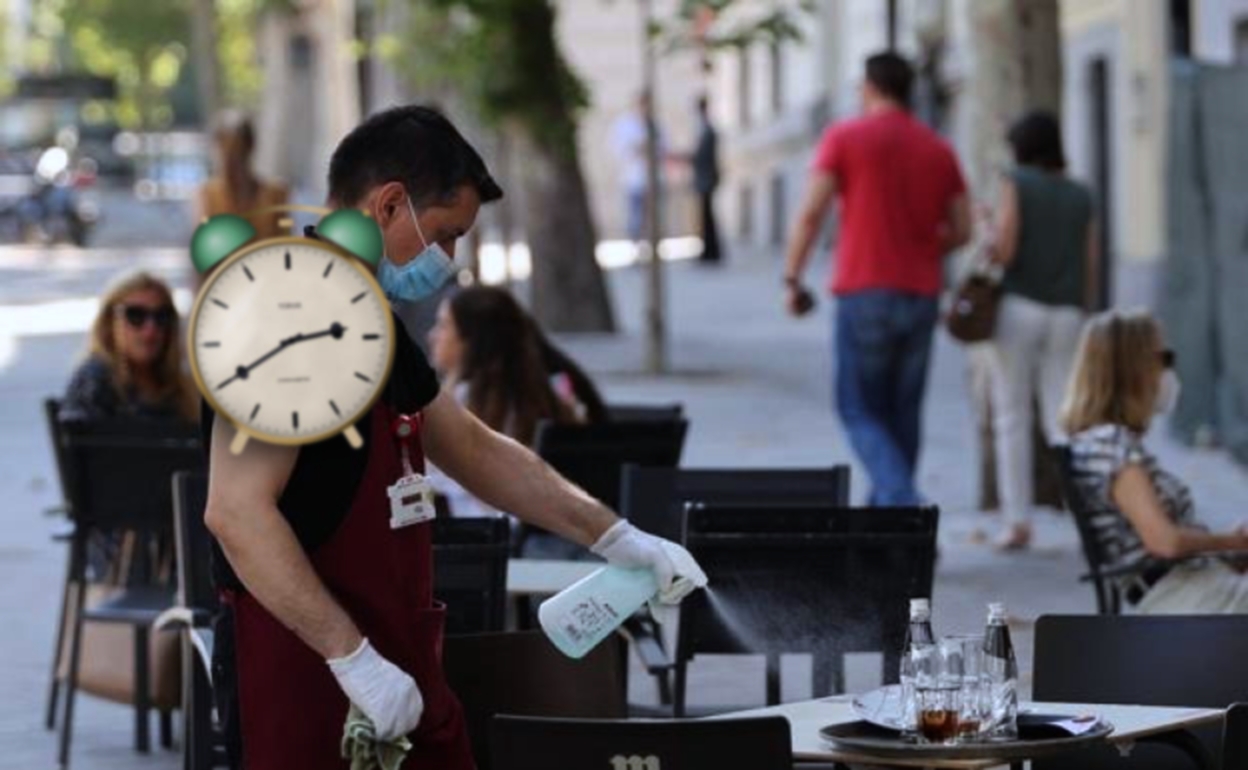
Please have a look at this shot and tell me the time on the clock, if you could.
2:40
